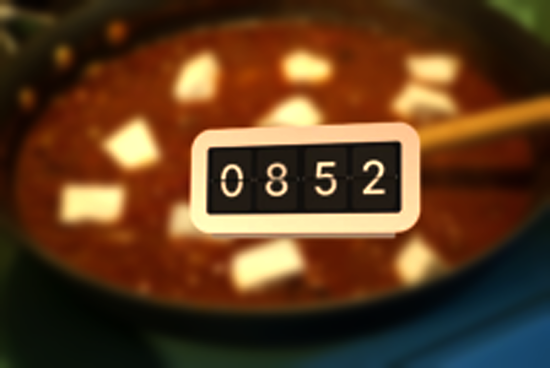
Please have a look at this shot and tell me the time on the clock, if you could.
8:52
